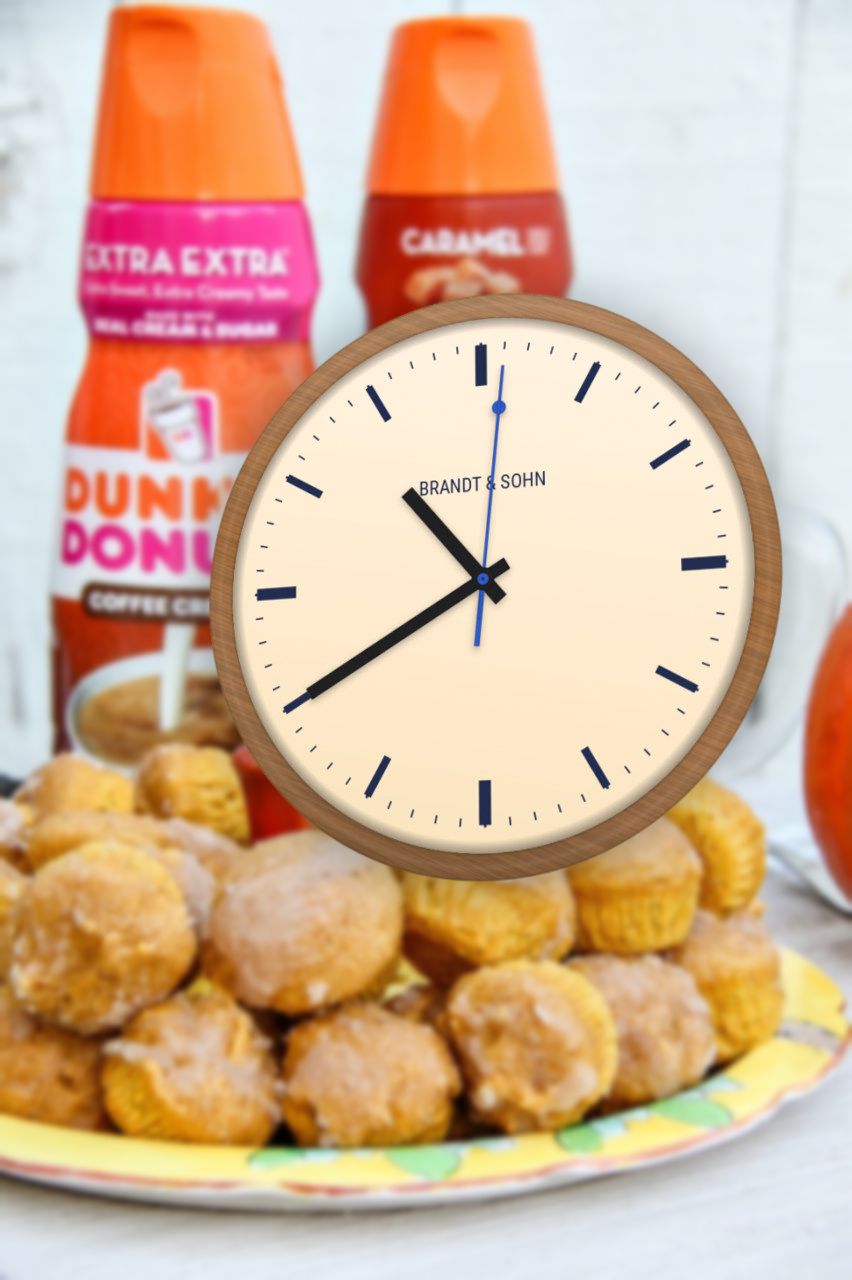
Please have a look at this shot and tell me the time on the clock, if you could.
10:40:01
